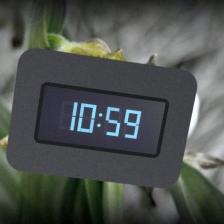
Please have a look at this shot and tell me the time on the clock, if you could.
10:59
